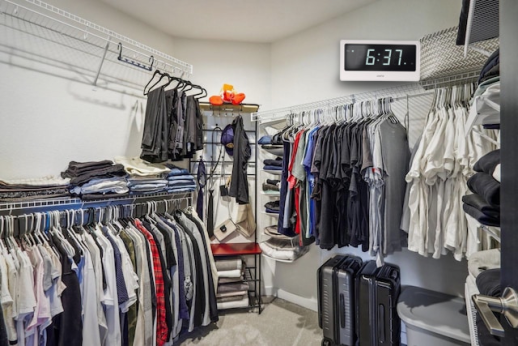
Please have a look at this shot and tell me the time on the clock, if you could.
6:37
